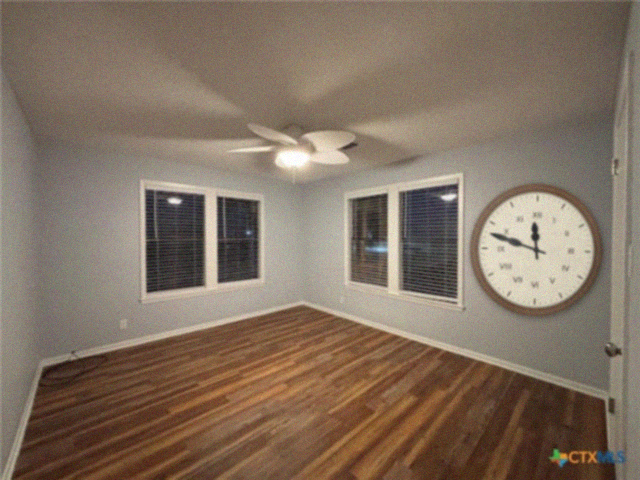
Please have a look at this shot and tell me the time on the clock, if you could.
11:48
